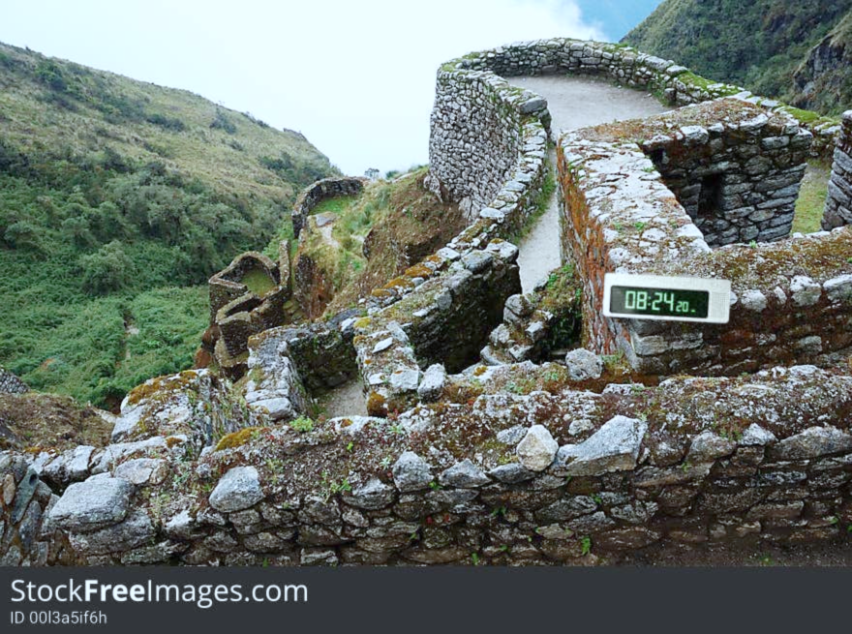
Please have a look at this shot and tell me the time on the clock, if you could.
8:24
